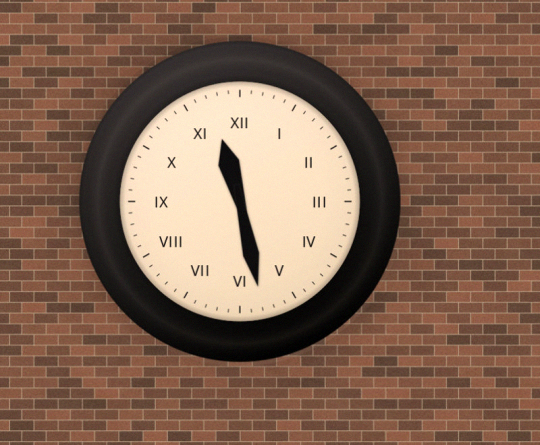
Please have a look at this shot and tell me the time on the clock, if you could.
11:28
